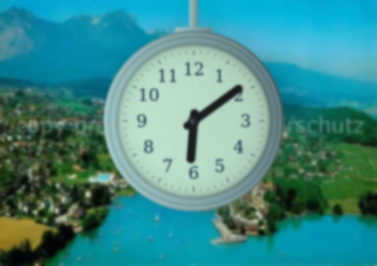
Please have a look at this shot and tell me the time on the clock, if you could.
6:09
